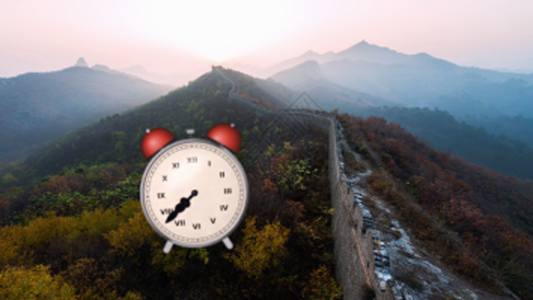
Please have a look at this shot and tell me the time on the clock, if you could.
7:38
